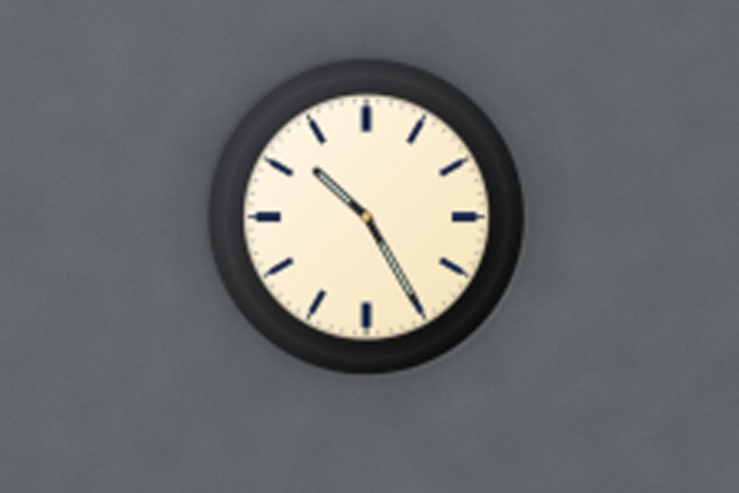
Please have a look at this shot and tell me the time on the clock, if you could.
10:25
